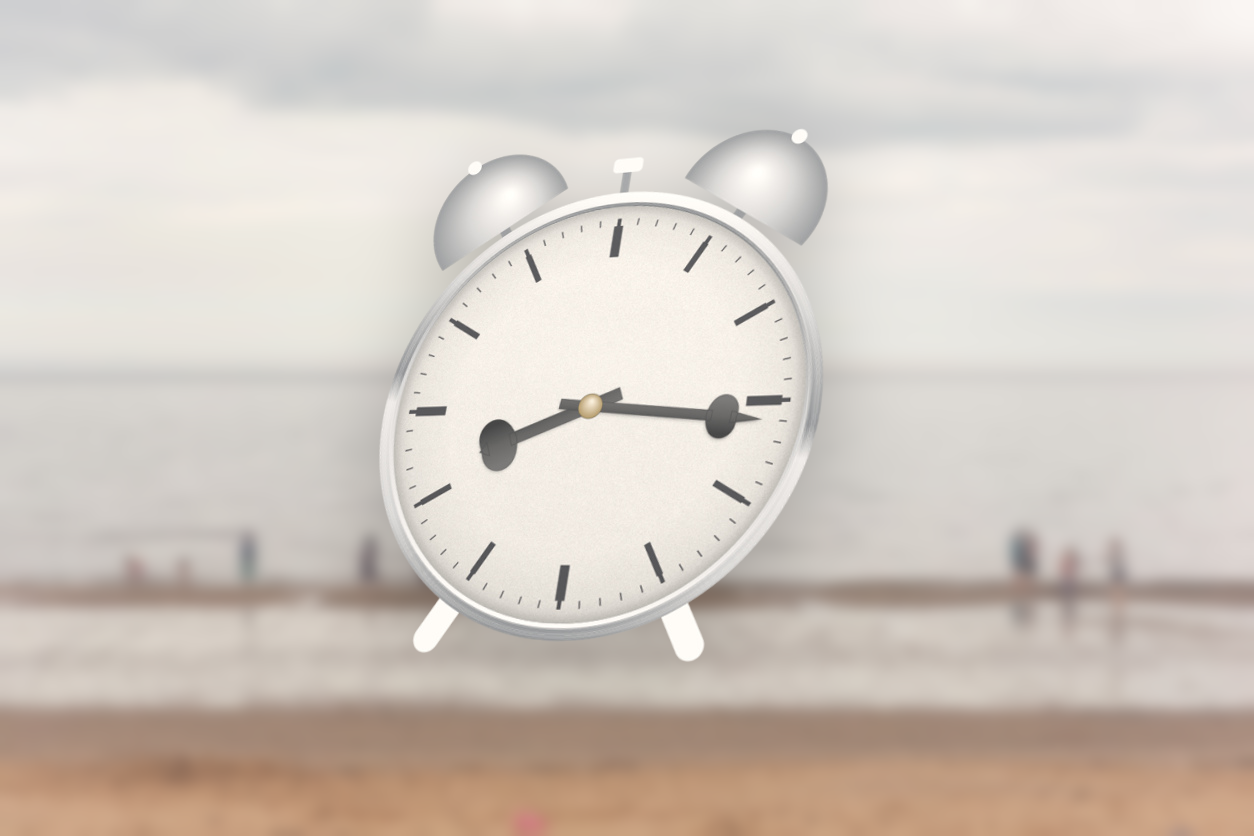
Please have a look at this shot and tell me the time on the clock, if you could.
8:16
